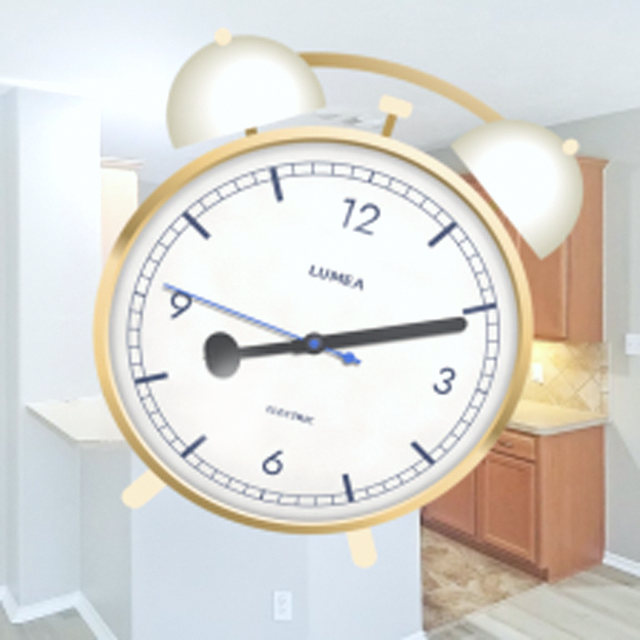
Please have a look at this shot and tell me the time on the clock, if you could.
8:10:46
